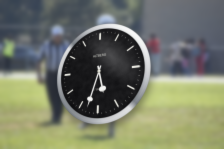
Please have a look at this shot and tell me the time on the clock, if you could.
5:33
